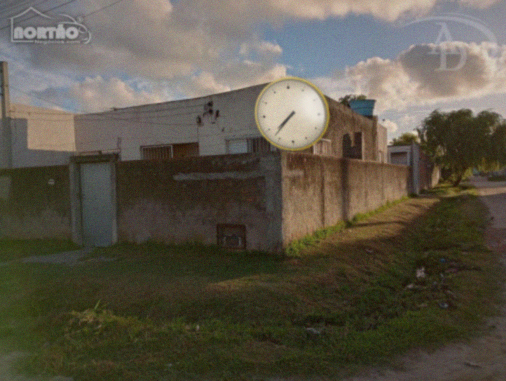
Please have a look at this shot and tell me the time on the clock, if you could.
7:37
